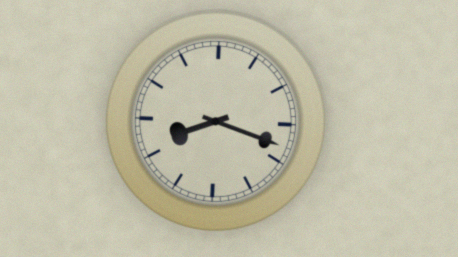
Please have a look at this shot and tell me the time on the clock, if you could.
8:18
